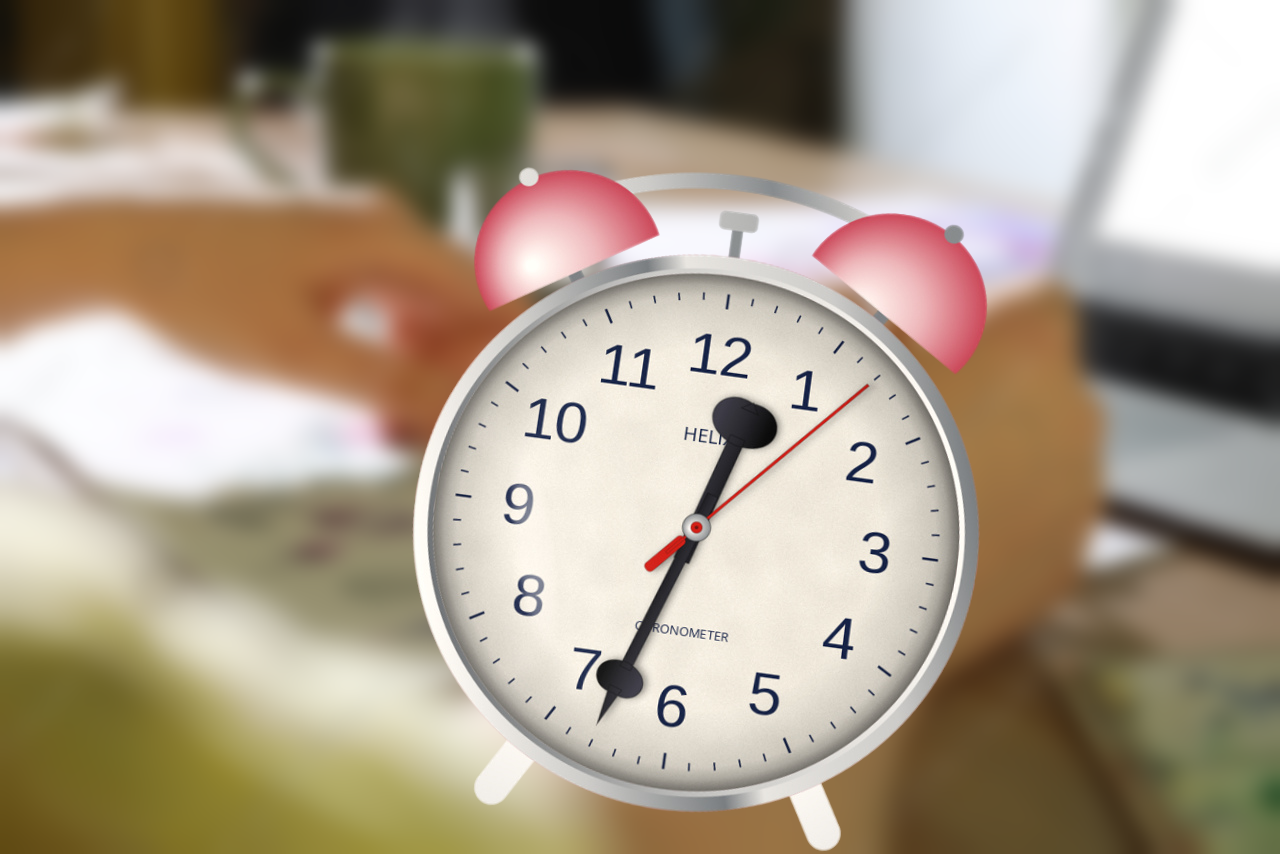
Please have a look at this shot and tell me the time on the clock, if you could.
12:33:07
